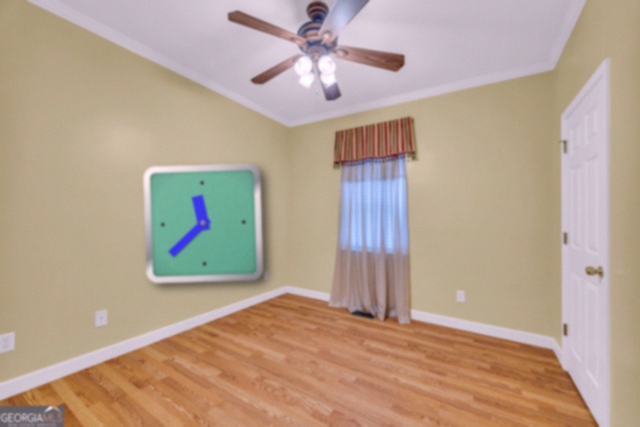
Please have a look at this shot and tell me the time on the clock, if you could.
11:38
